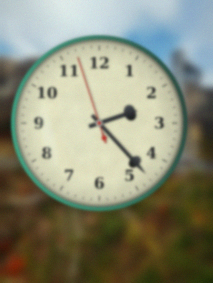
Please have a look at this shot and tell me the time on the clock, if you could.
2:22:57
